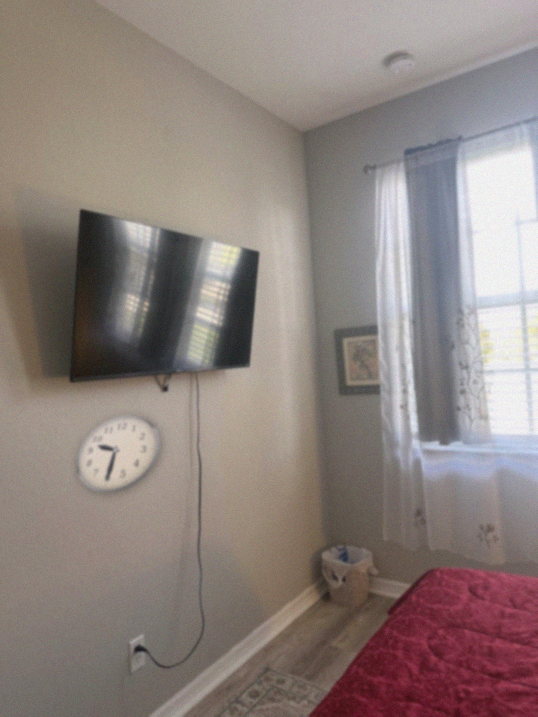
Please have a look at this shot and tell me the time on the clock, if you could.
9:30
